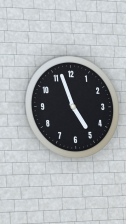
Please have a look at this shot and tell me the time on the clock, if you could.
4:57
